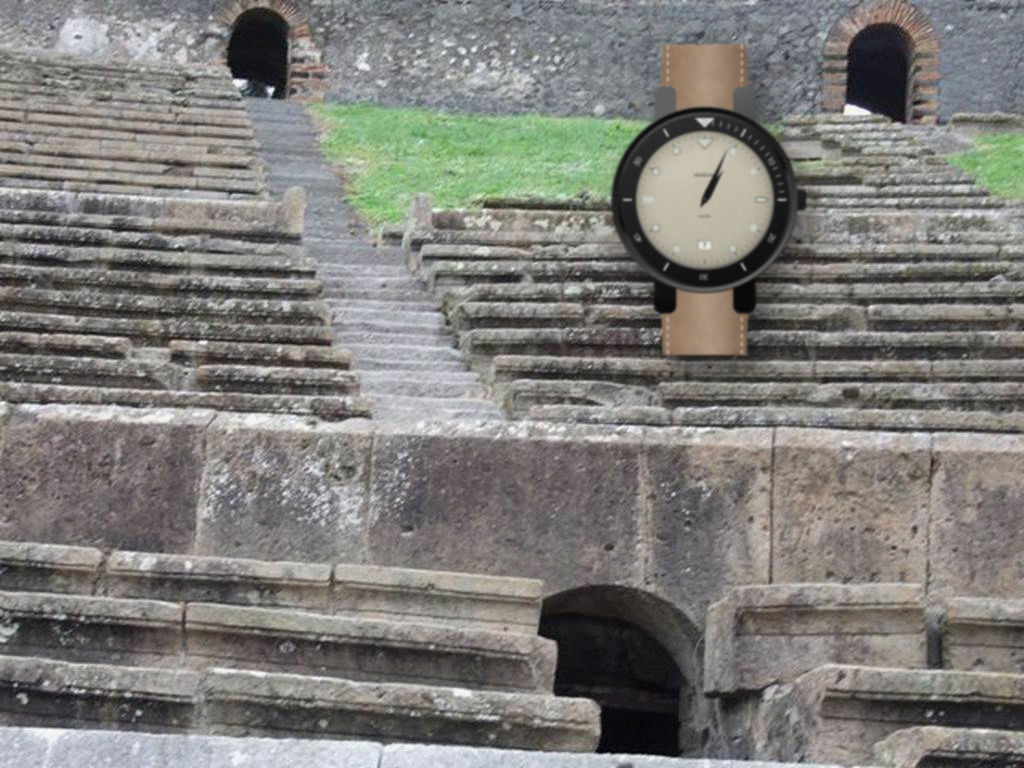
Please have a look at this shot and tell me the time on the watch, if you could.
1:04
